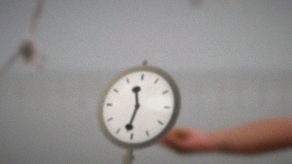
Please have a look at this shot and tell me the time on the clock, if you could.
11:32
